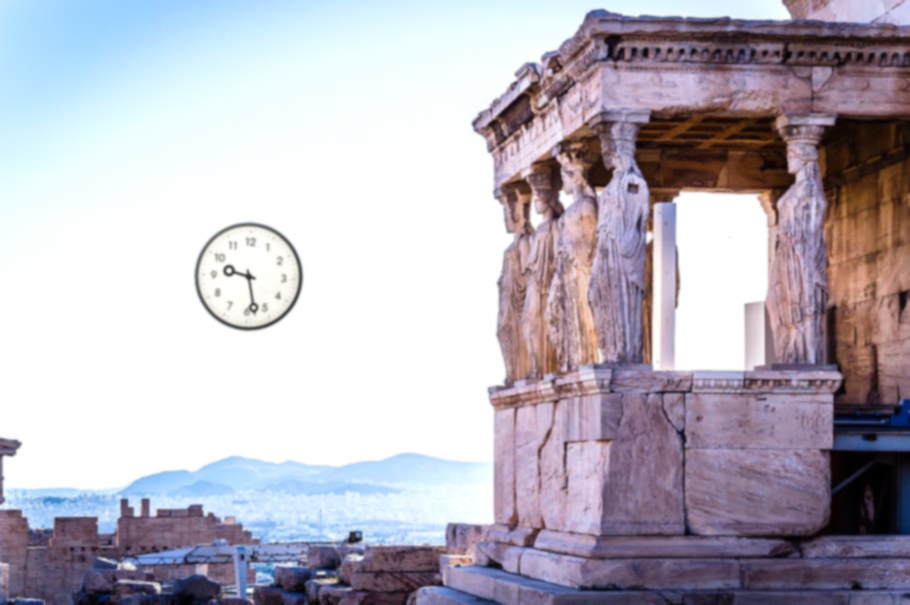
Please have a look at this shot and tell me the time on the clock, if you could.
9:28
